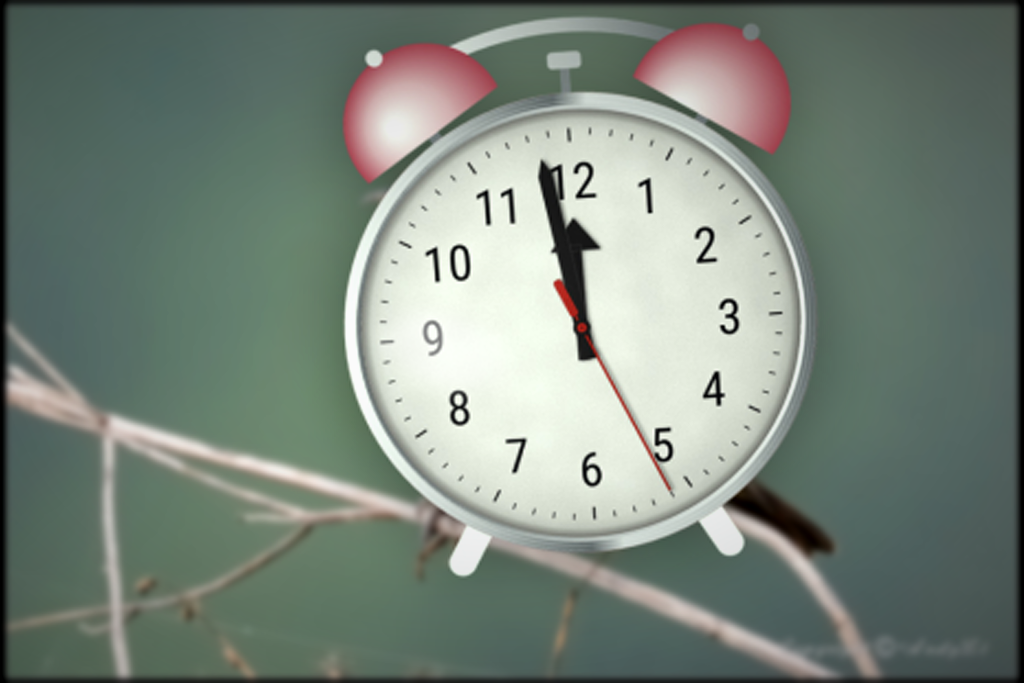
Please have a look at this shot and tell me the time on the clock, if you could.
11:58:26
